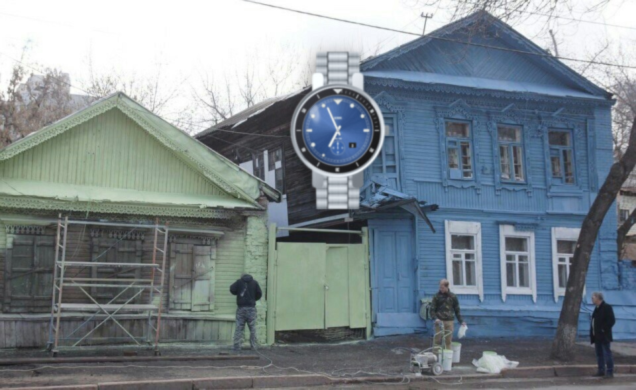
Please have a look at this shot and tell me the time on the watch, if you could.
6:56
